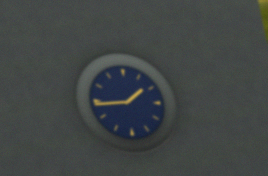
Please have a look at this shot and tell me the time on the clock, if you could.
1:44
